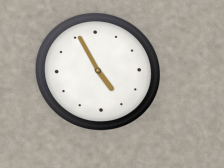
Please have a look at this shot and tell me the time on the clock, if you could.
4:56
